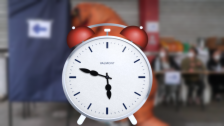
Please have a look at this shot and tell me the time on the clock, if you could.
5:48
